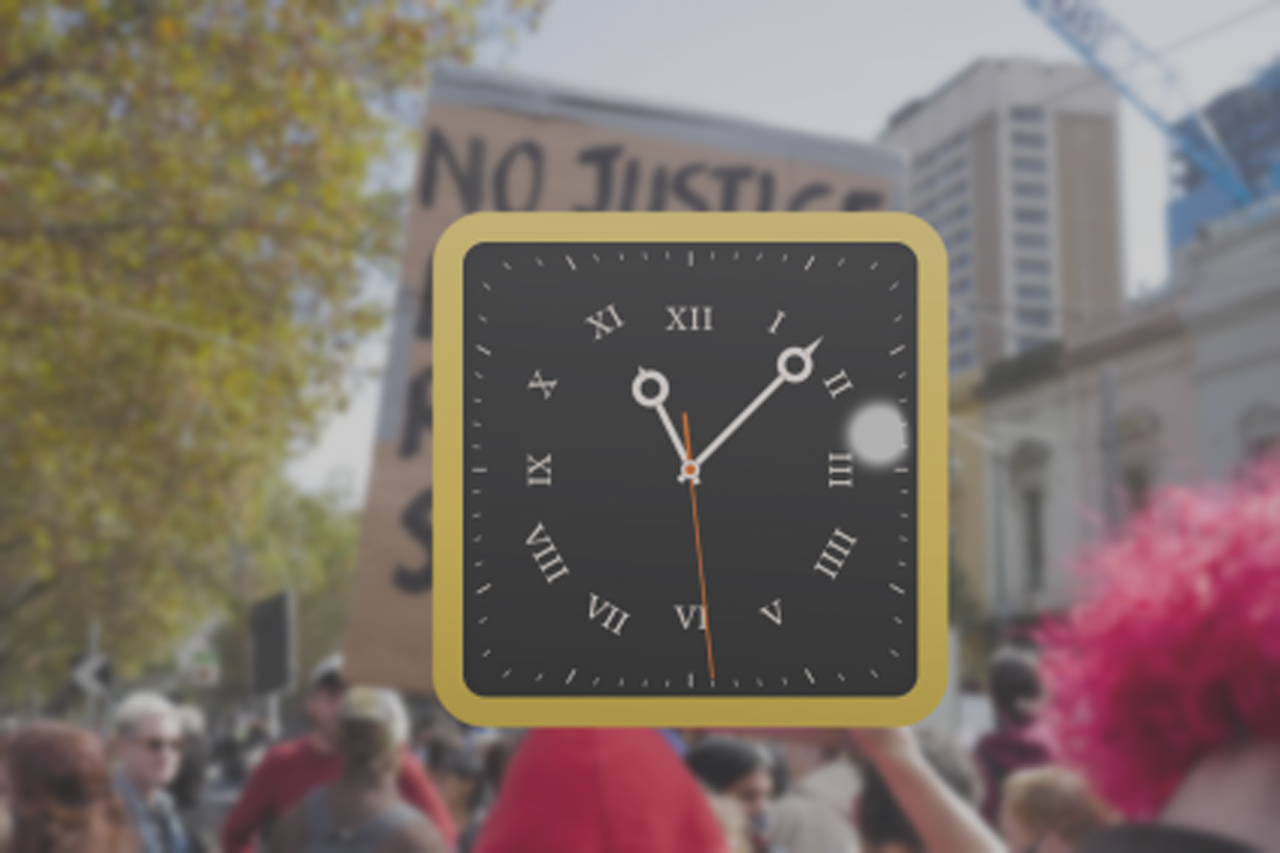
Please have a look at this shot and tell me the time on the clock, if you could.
11:07:29
